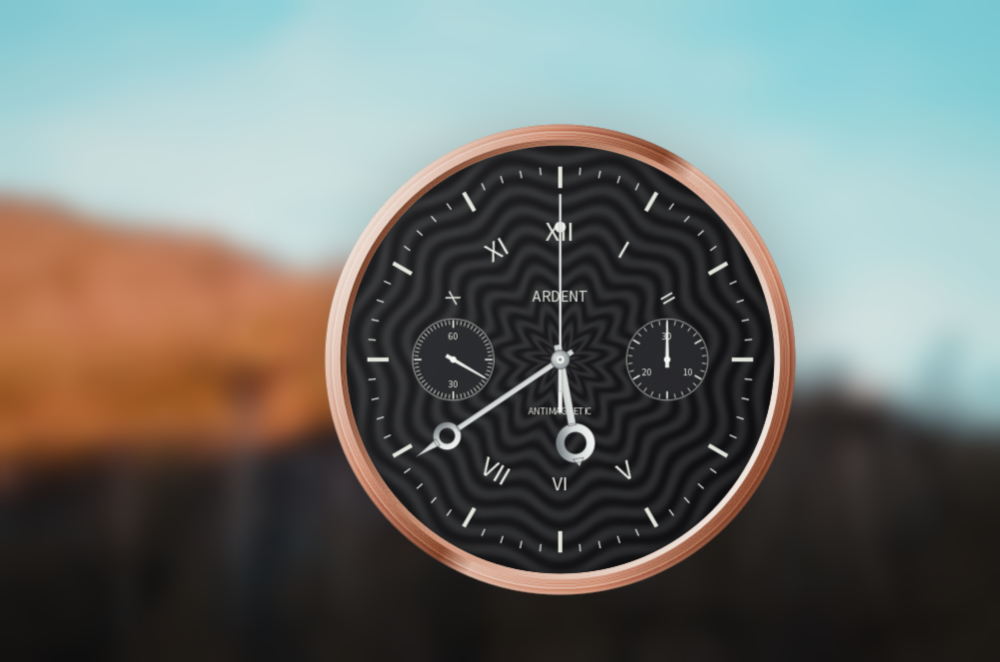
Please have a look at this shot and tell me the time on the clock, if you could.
5:39:20
